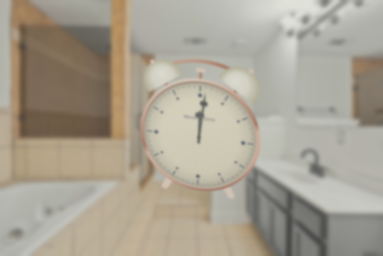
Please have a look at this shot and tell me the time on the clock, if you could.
12:01
